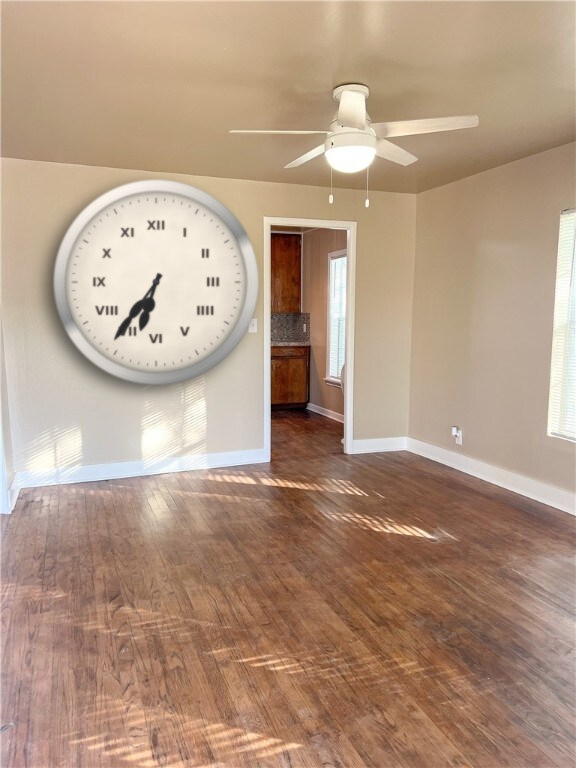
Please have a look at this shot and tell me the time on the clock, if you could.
6:36
